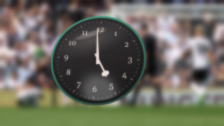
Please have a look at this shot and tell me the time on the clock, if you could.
4:59
